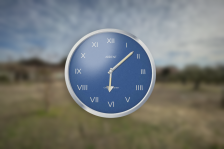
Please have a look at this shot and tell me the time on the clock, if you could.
6:08
